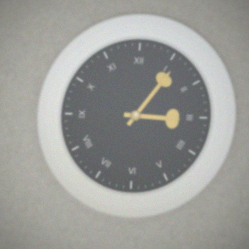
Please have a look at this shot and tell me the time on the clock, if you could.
3:06
